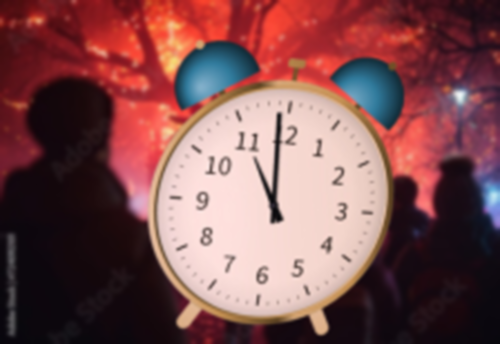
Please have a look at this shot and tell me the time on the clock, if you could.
10:59
